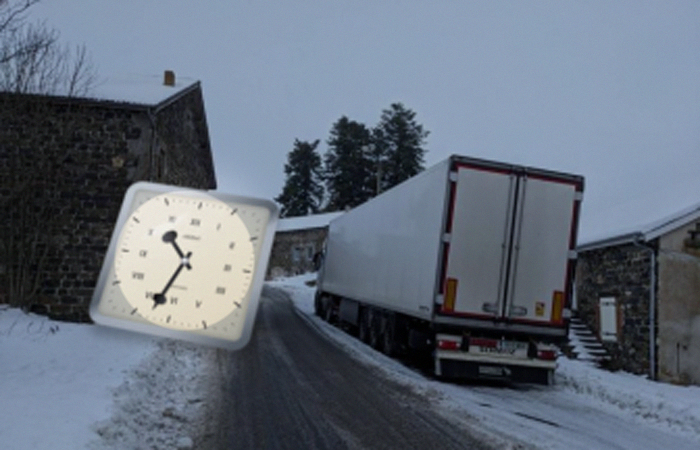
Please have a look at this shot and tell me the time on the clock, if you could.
10:33
